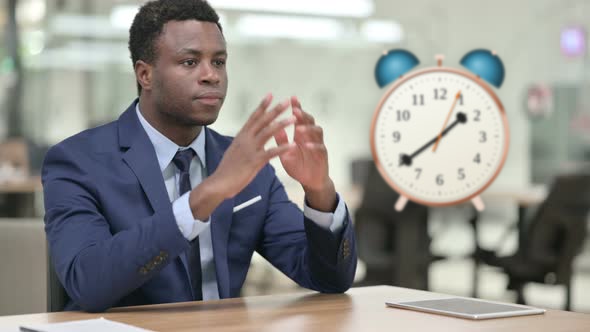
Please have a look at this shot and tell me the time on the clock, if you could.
1:39:04
